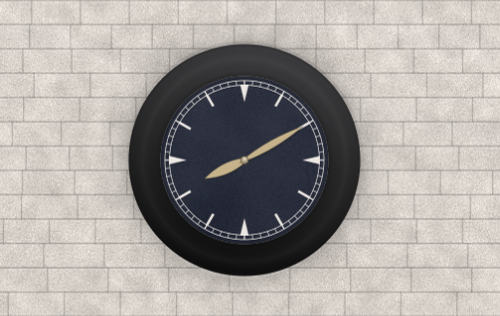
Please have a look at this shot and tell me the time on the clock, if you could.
8:10
